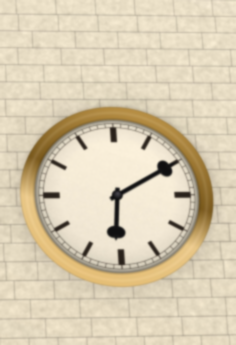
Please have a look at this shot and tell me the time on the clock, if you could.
6:10
